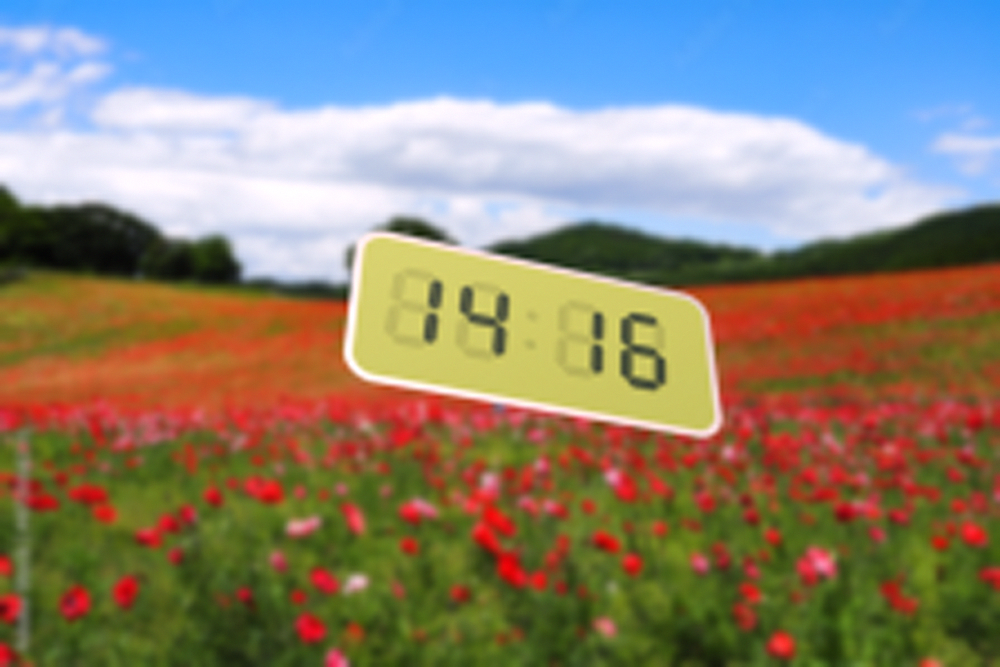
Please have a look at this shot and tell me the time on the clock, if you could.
14:16
